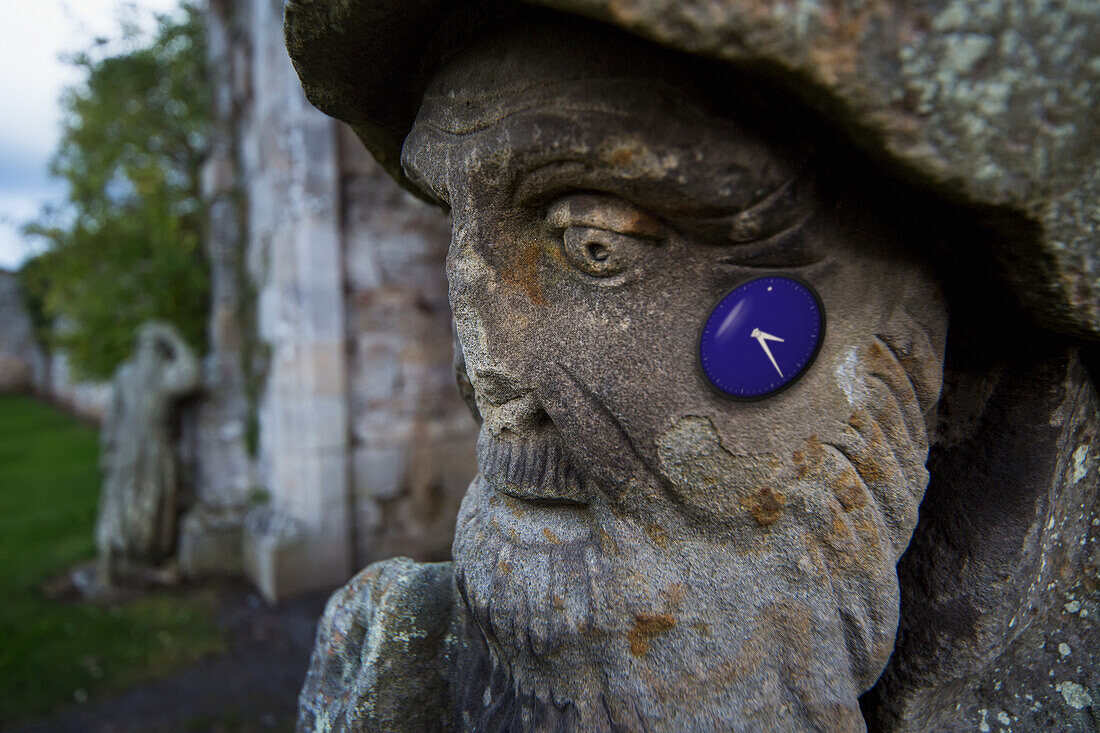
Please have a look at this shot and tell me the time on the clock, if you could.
3:23
